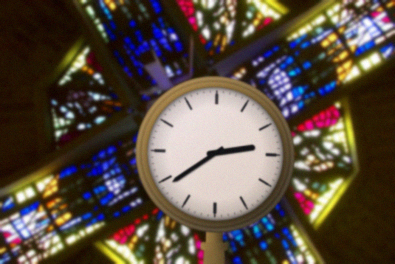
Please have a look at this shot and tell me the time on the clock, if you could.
2:39
